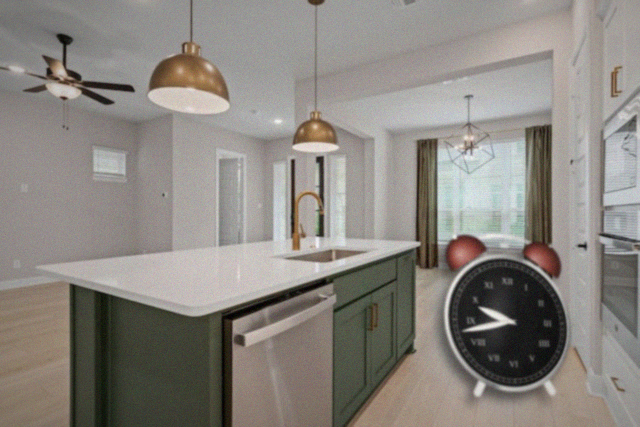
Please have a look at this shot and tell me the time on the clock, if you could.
9:43
